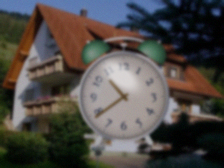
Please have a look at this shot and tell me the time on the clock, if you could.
10:39
